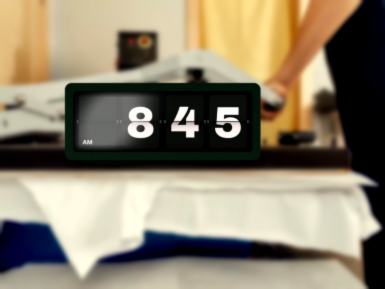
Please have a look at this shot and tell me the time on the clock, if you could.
8:45
